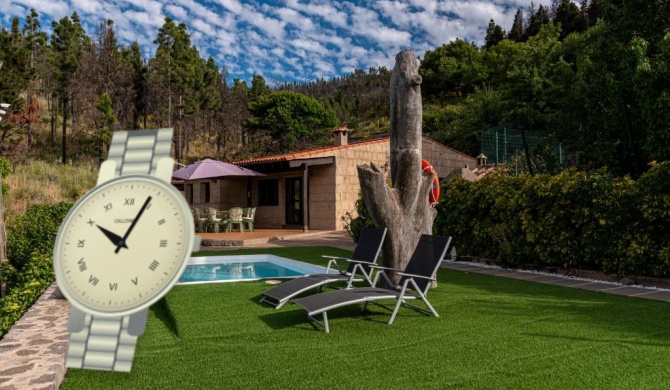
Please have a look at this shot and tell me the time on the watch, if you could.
10:04
